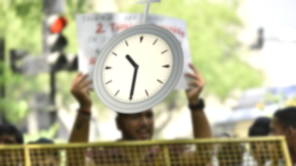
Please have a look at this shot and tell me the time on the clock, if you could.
10:30
